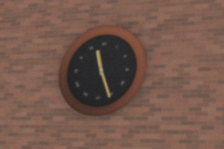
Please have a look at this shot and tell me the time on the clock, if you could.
11:26
